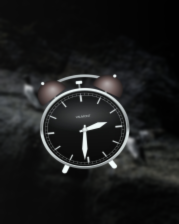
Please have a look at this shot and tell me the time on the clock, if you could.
2:31
